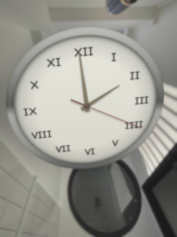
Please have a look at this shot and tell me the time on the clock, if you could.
1:59:20
